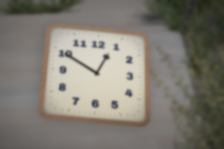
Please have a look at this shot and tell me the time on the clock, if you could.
12:50
